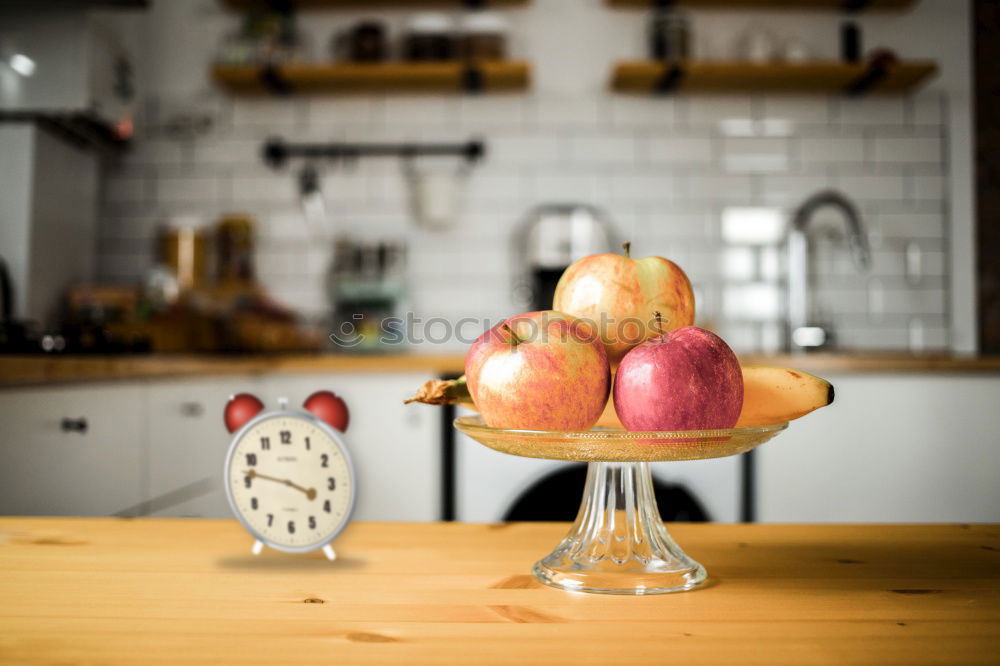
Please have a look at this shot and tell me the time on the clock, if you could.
3:47
